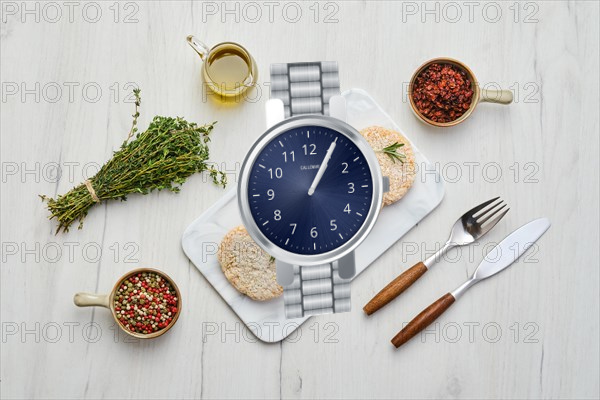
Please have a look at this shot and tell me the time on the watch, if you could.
1:05
